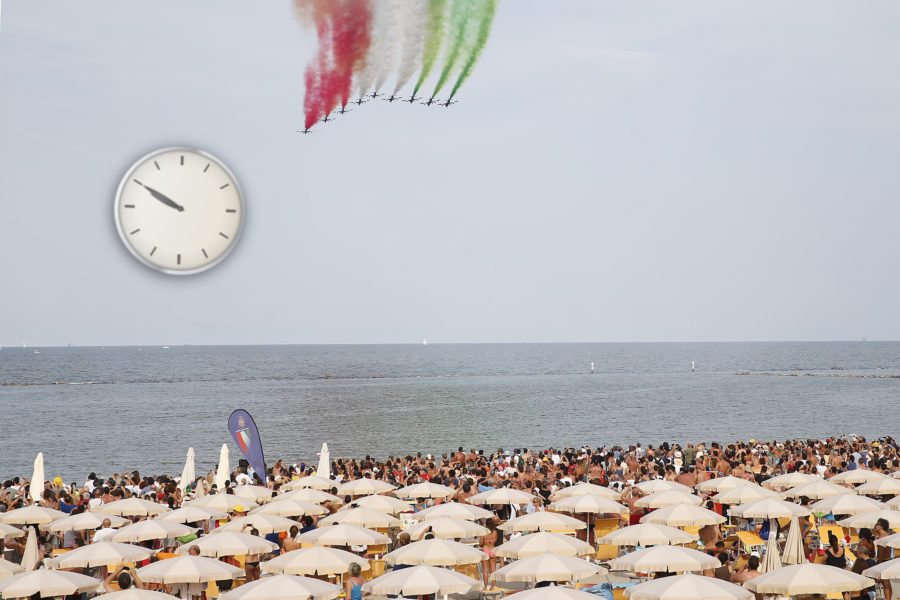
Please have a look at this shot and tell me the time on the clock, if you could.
9:50
